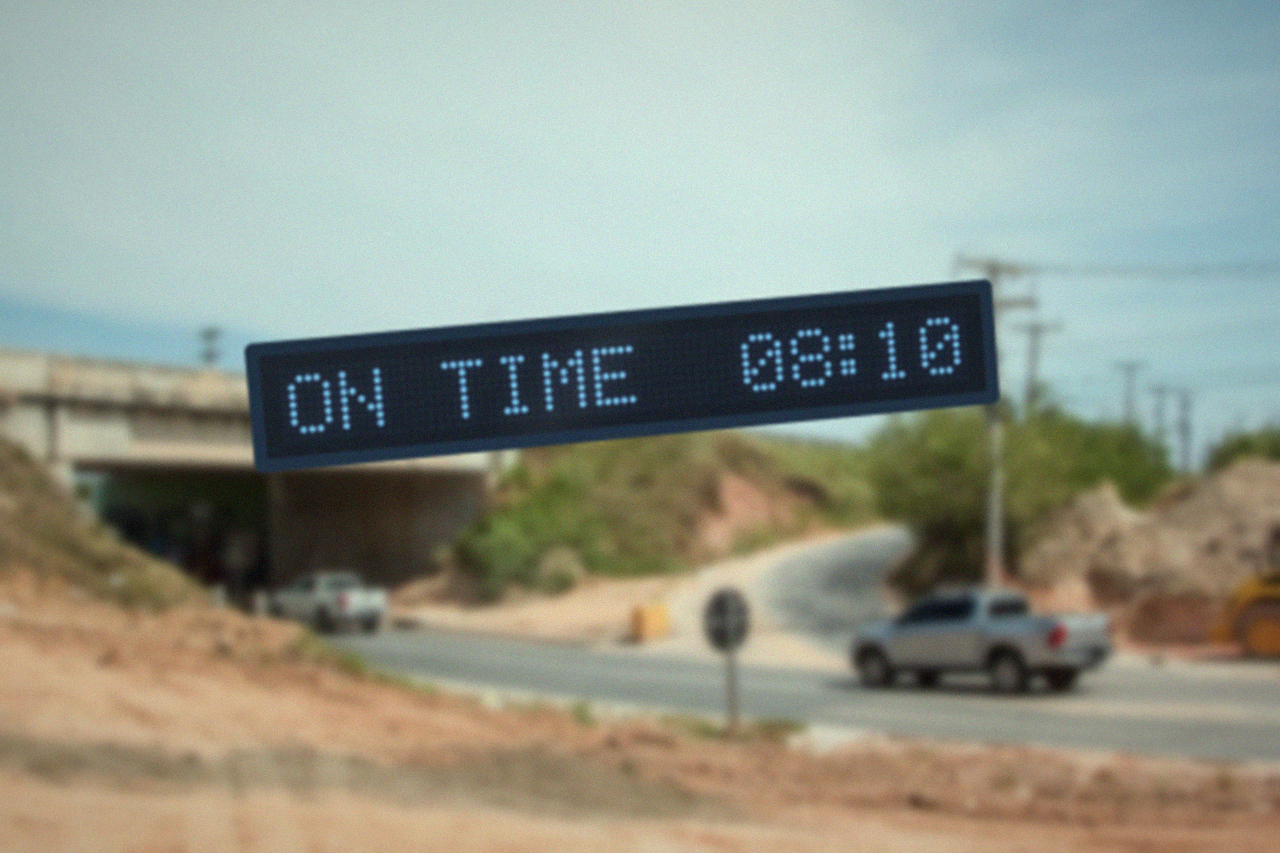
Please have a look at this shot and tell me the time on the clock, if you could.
8:10
